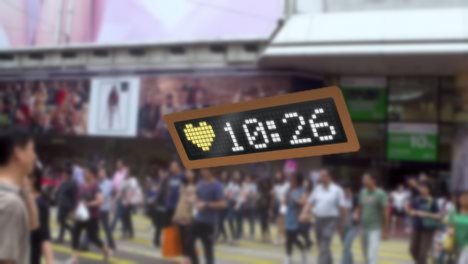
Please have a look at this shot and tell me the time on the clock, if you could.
10:26
